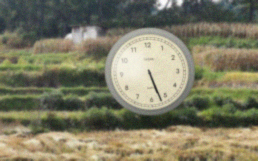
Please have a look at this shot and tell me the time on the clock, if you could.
5:27
